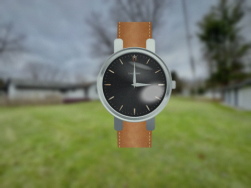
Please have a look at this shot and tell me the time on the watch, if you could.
3:00
